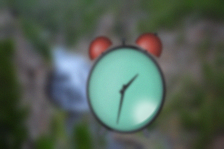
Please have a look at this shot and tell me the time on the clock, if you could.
1:32
